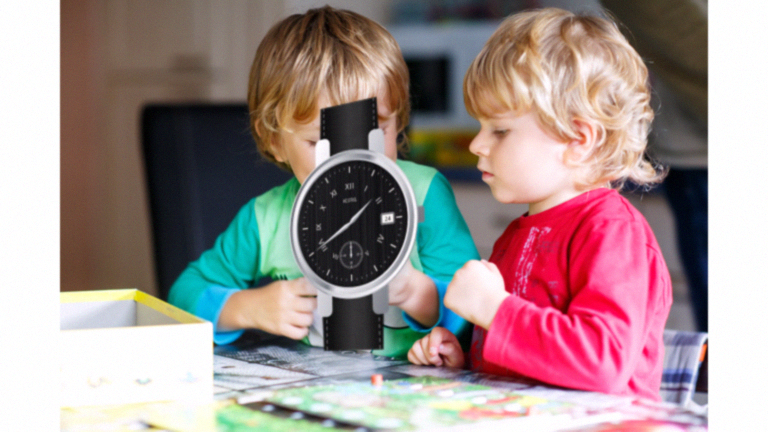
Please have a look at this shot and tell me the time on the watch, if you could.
1:40
